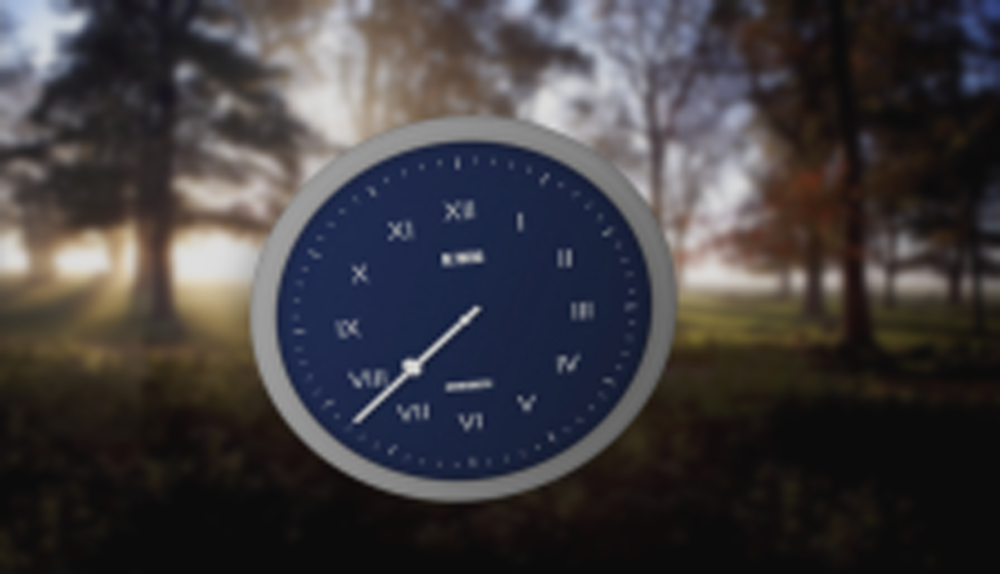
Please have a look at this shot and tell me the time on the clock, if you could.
7:38
